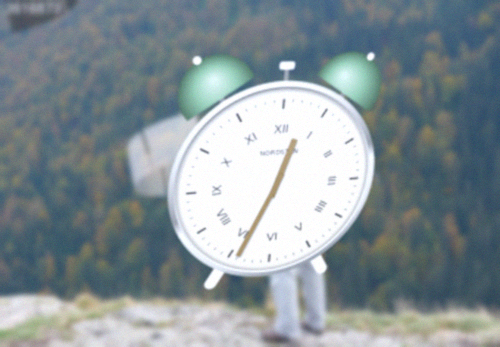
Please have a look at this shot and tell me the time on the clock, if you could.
12:34
